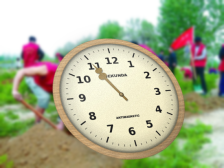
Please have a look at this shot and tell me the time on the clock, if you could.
10:55
